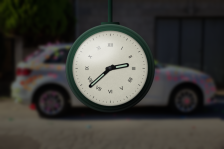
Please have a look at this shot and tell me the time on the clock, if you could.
2:38
